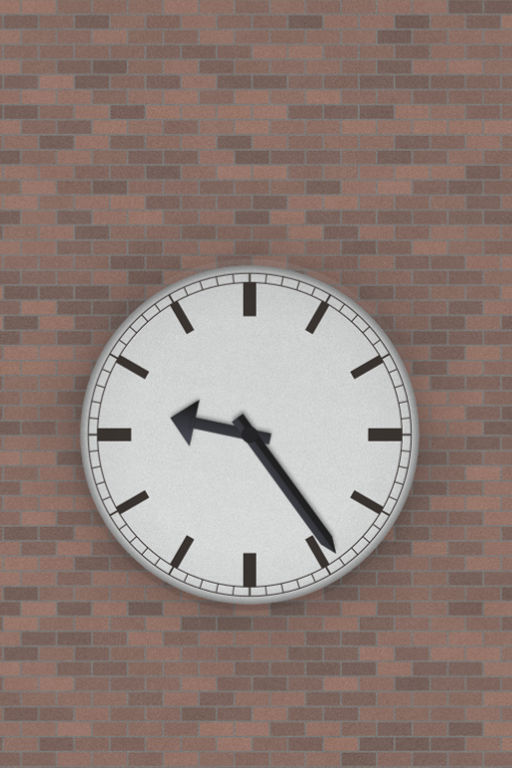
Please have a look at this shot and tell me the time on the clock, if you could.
9:24
